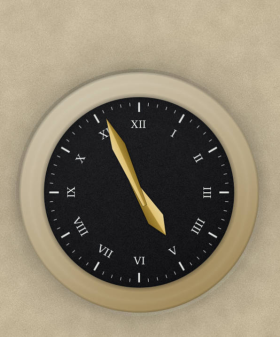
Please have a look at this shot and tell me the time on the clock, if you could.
4:56
